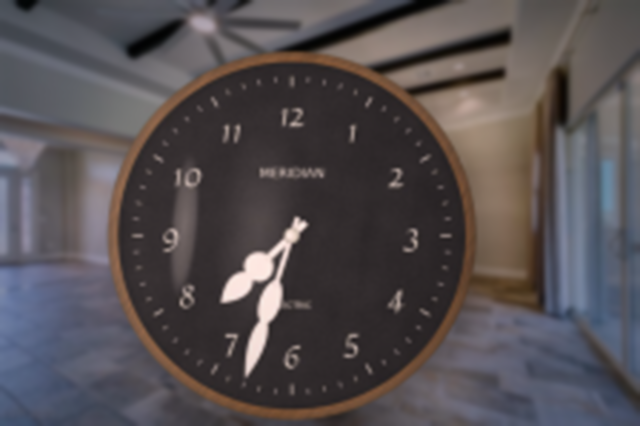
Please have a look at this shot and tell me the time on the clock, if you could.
7:33
